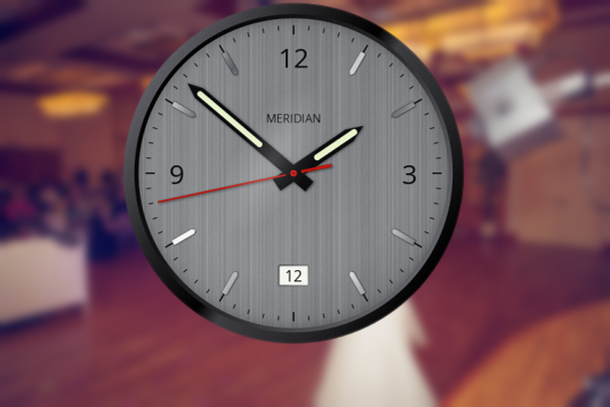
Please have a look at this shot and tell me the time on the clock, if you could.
1:51:43
